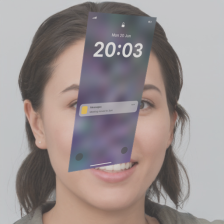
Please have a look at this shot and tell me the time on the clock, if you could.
20:03
